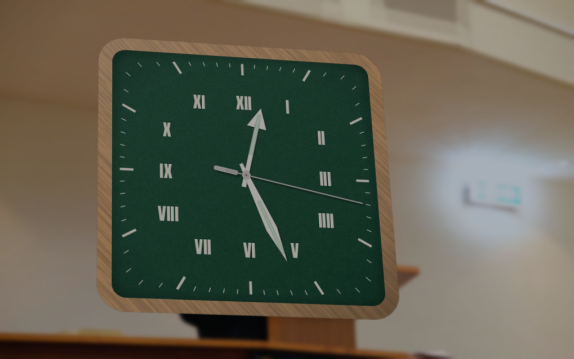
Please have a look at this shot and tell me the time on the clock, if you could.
12:26:17
